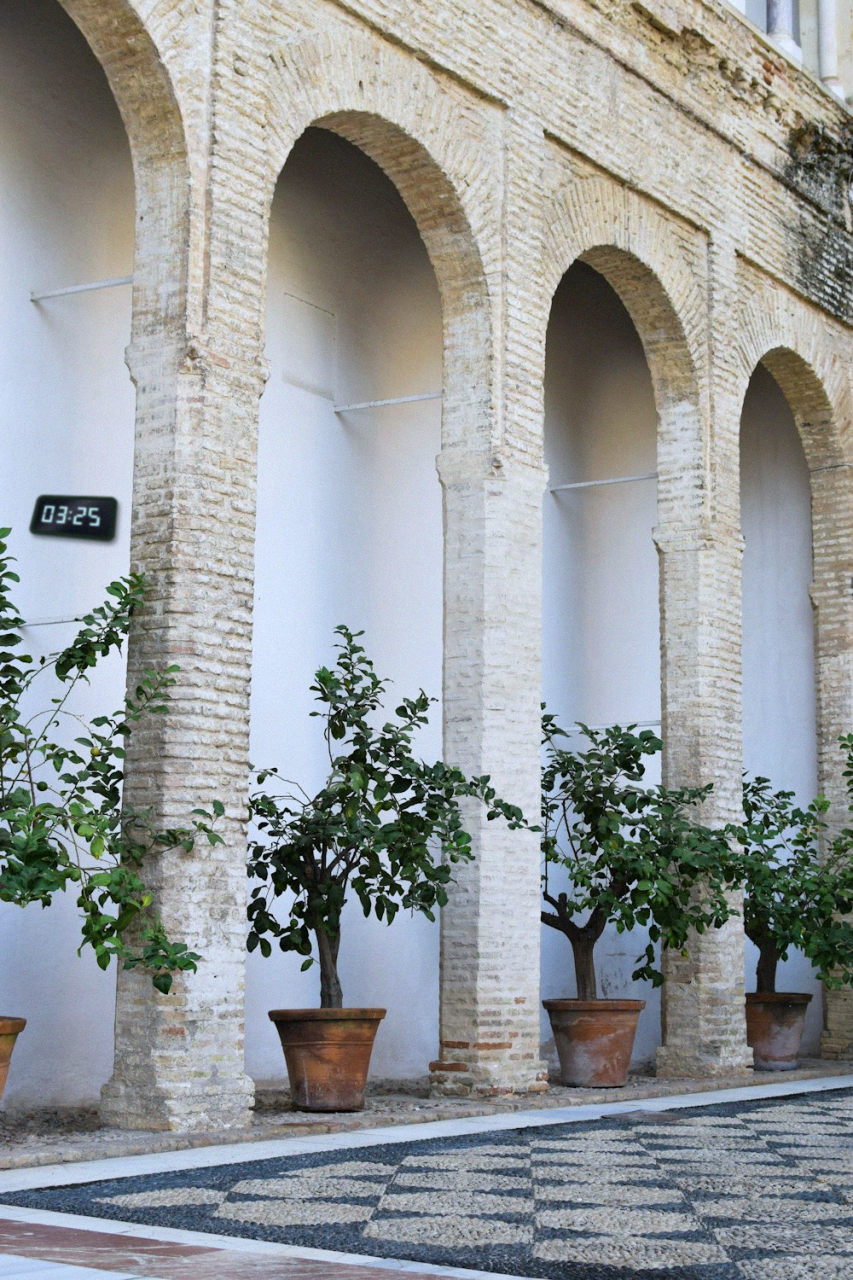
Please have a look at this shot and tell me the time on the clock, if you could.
3:25
